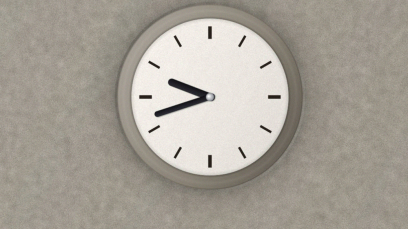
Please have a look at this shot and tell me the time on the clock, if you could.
9:42
